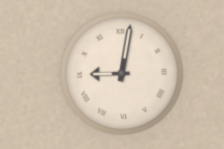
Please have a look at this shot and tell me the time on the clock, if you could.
9:02
